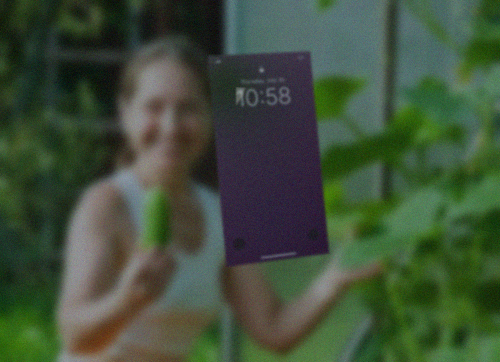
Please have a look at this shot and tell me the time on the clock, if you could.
10:58
